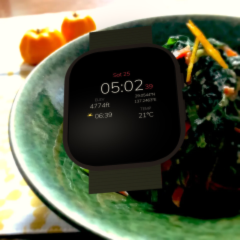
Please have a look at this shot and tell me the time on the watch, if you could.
5:02
